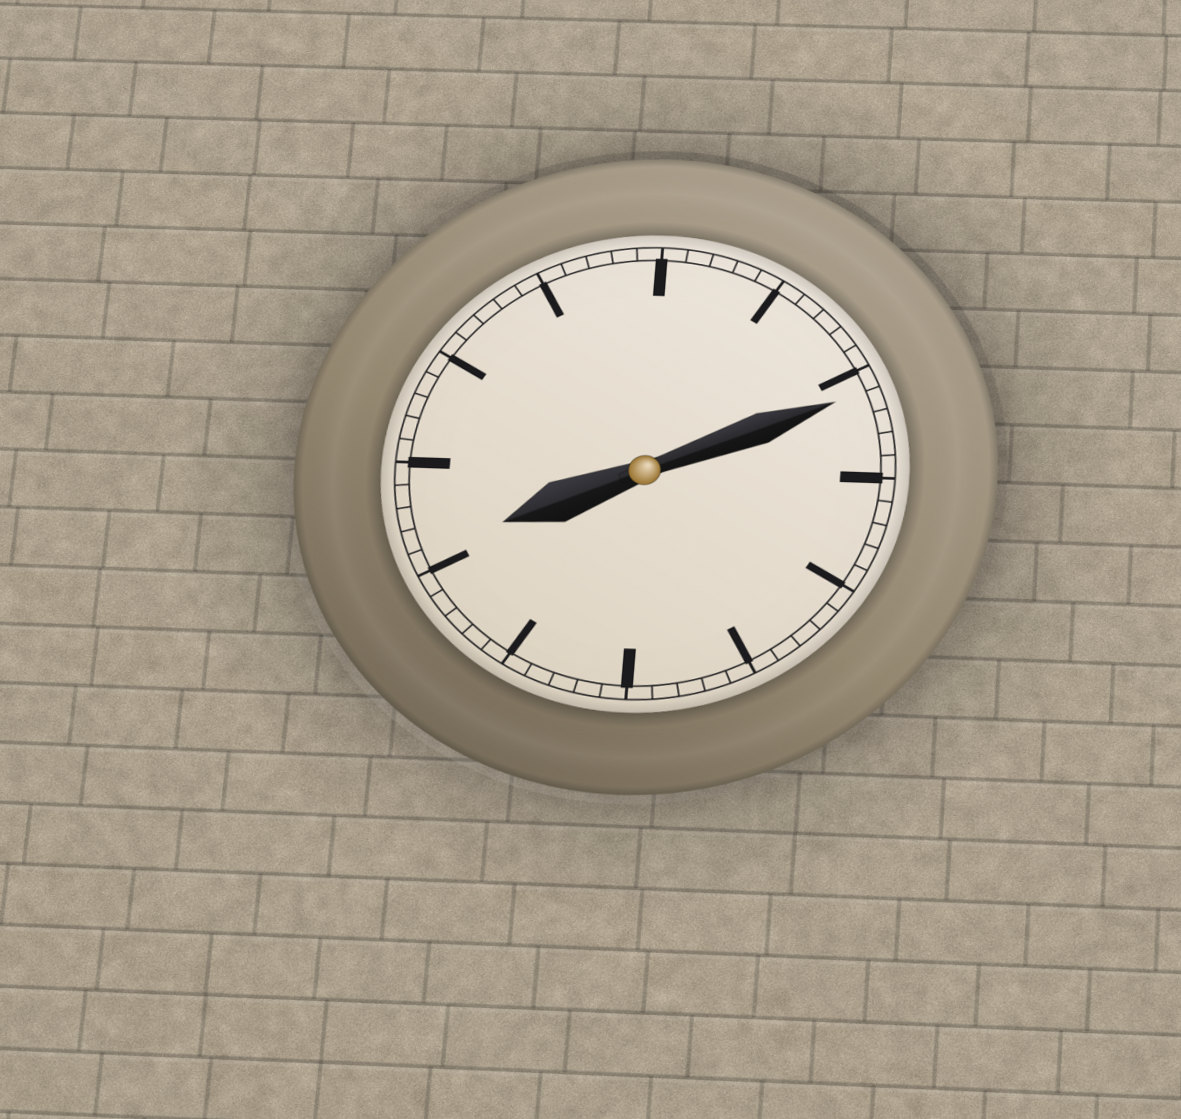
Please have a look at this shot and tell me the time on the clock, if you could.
8:11
